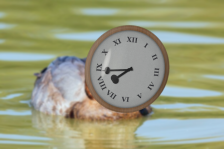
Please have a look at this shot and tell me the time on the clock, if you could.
7:44
